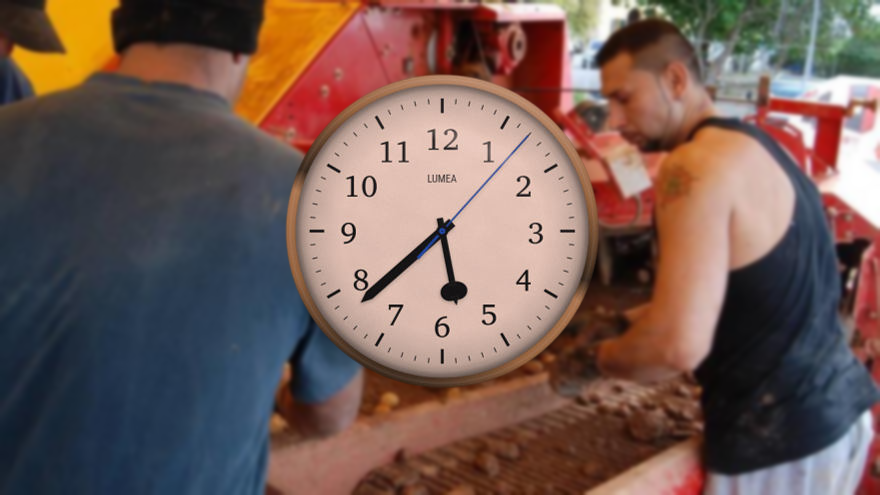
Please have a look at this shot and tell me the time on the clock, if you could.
5:38:07
